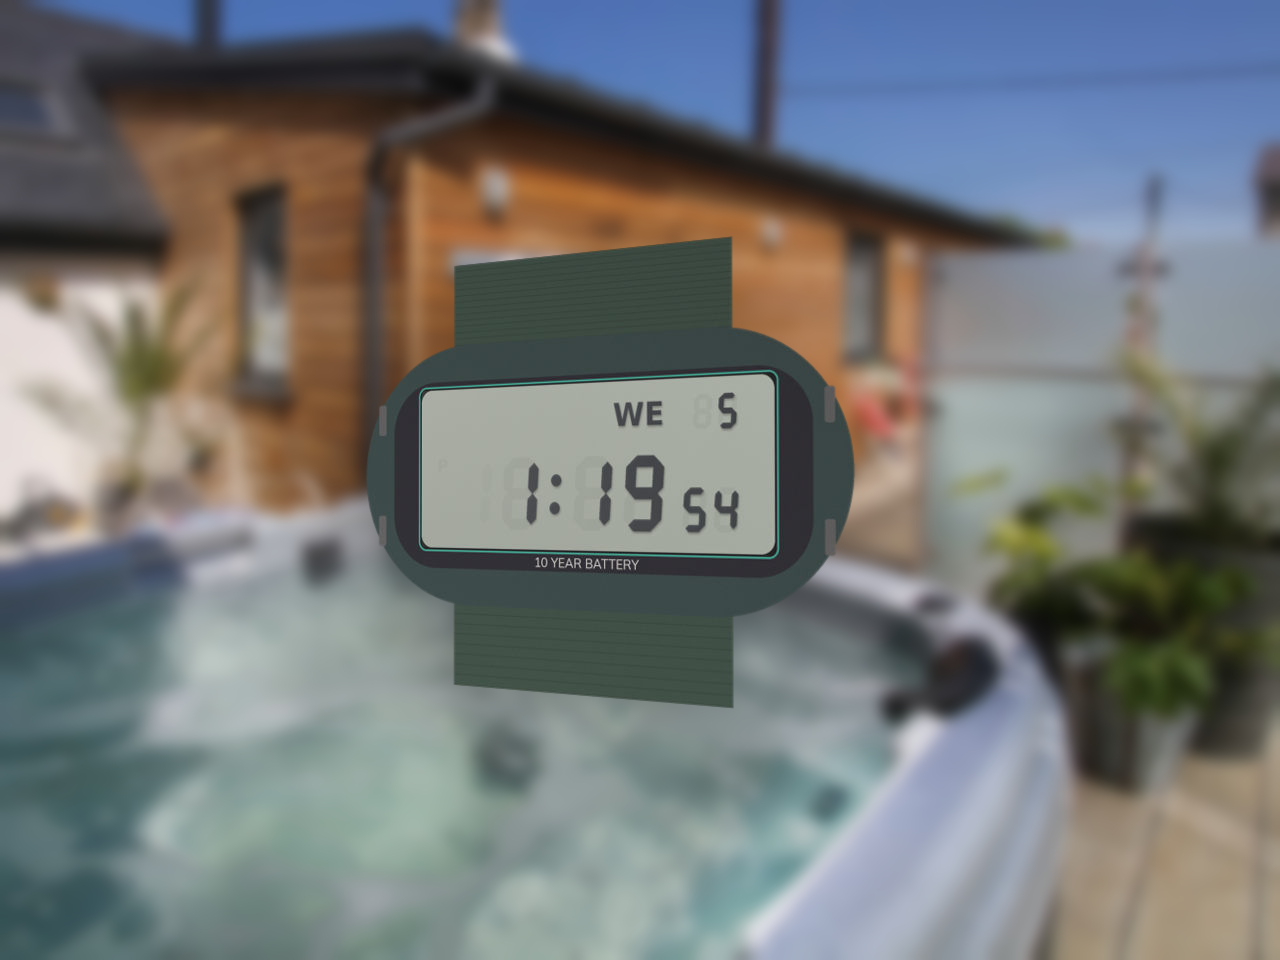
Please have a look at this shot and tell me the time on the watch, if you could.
1:19:54
